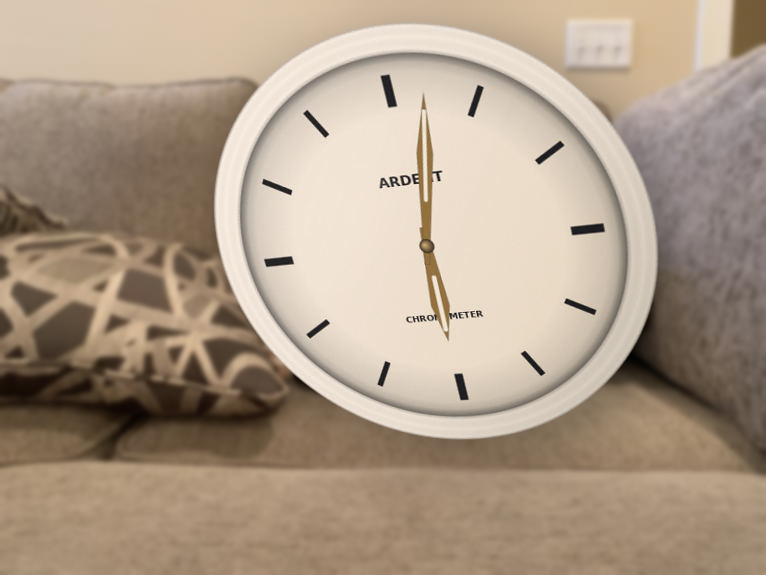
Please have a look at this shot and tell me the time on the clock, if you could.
6:02
